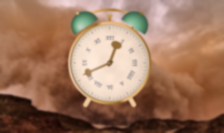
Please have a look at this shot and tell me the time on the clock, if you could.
12:41
